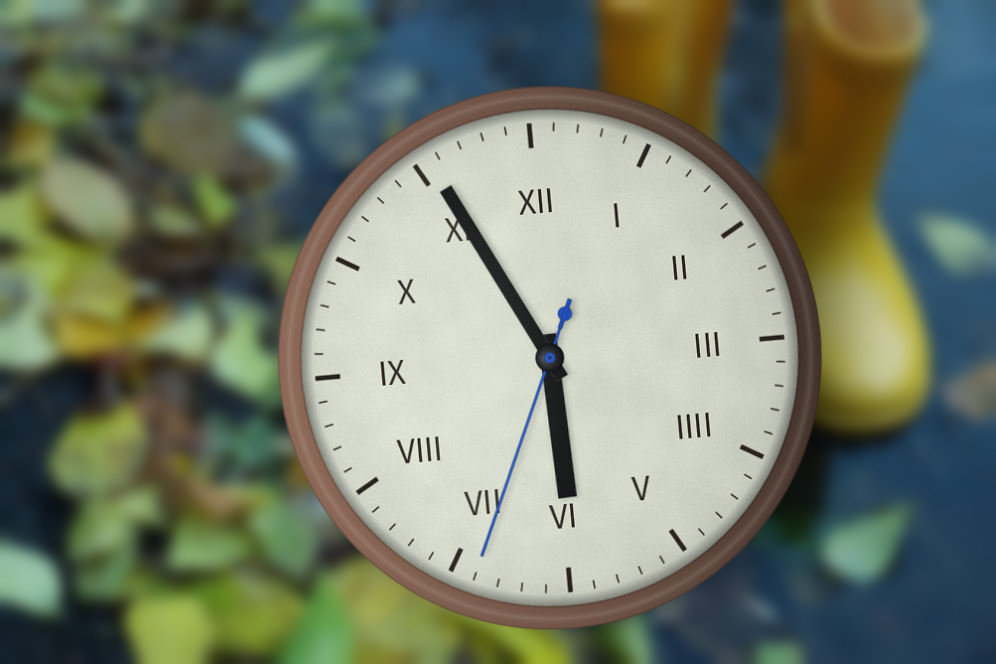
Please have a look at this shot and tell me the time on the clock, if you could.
5:55:34
